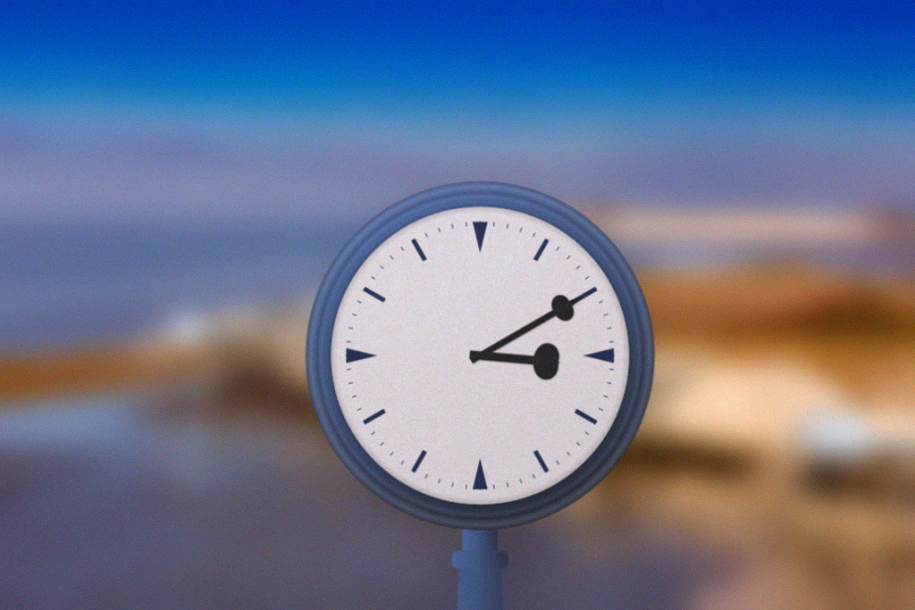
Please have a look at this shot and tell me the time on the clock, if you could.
3:10
